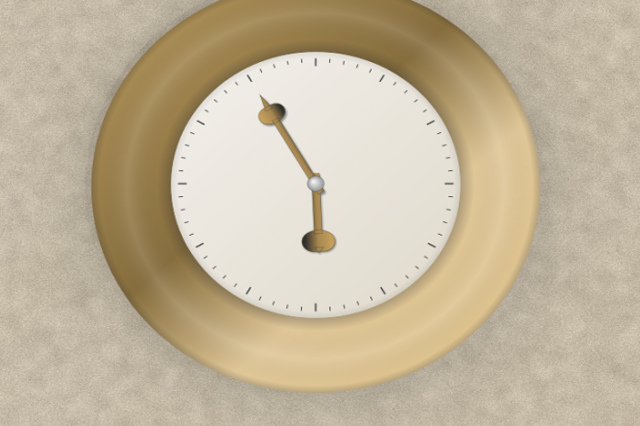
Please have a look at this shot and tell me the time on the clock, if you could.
5:55
